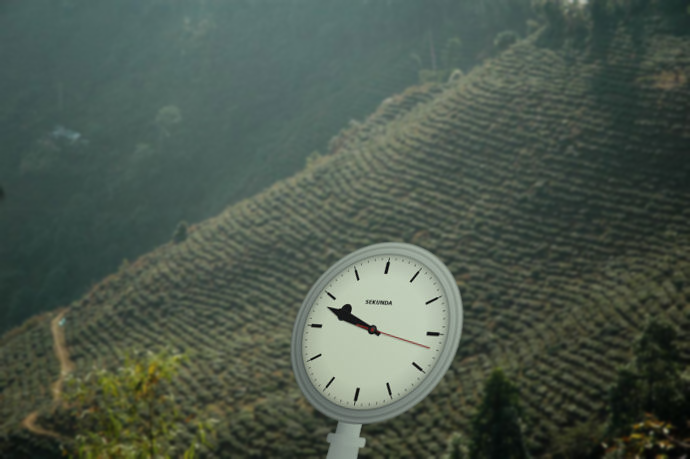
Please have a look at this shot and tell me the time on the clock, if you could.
9:48:17
